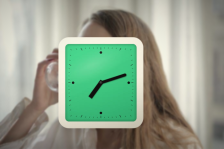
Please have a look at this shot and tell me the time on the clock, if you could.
7:12
